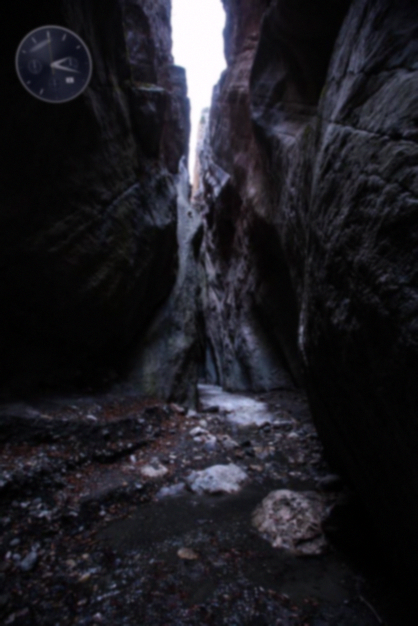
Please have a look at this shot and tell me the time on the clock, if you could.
2:18
